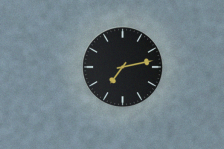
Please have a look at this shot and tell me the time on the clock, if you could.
7:13
